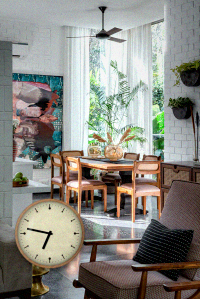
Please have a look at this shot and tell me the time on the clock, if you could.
6:47
